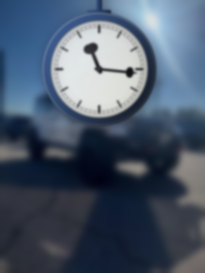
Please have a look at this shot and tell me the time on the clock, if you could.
11:16
